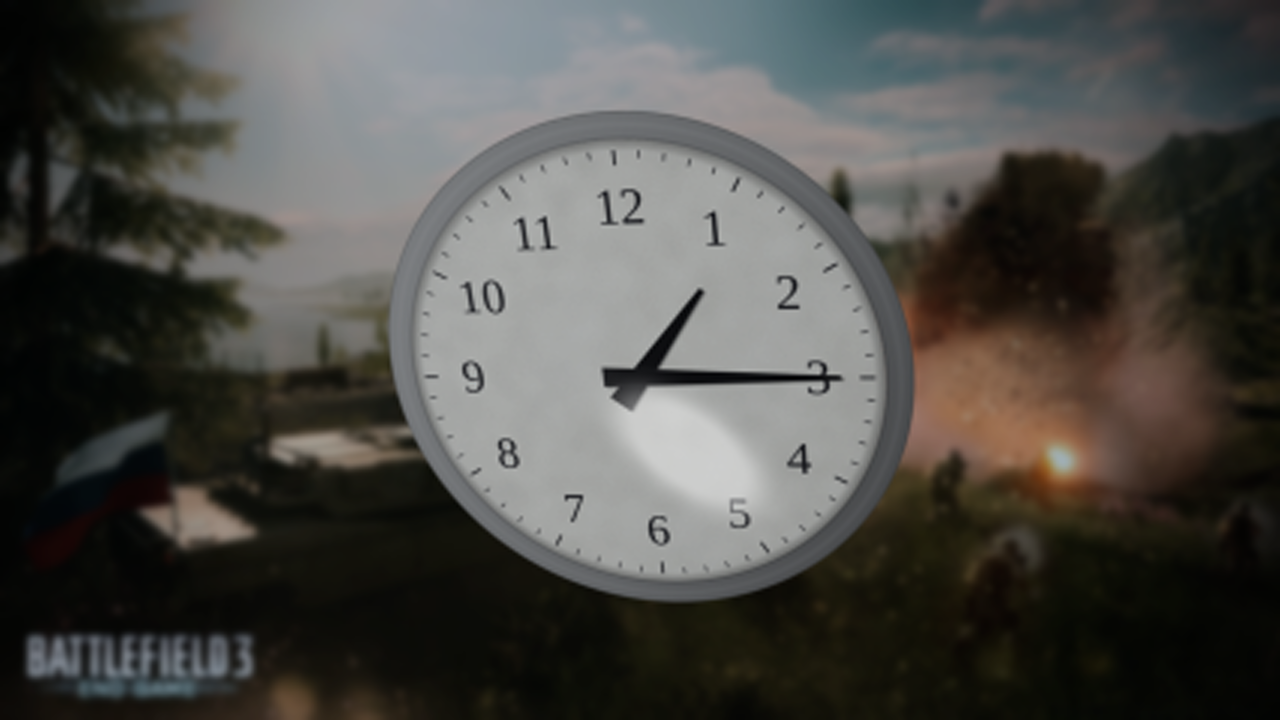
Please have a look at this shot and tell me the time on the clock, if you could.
1:15
